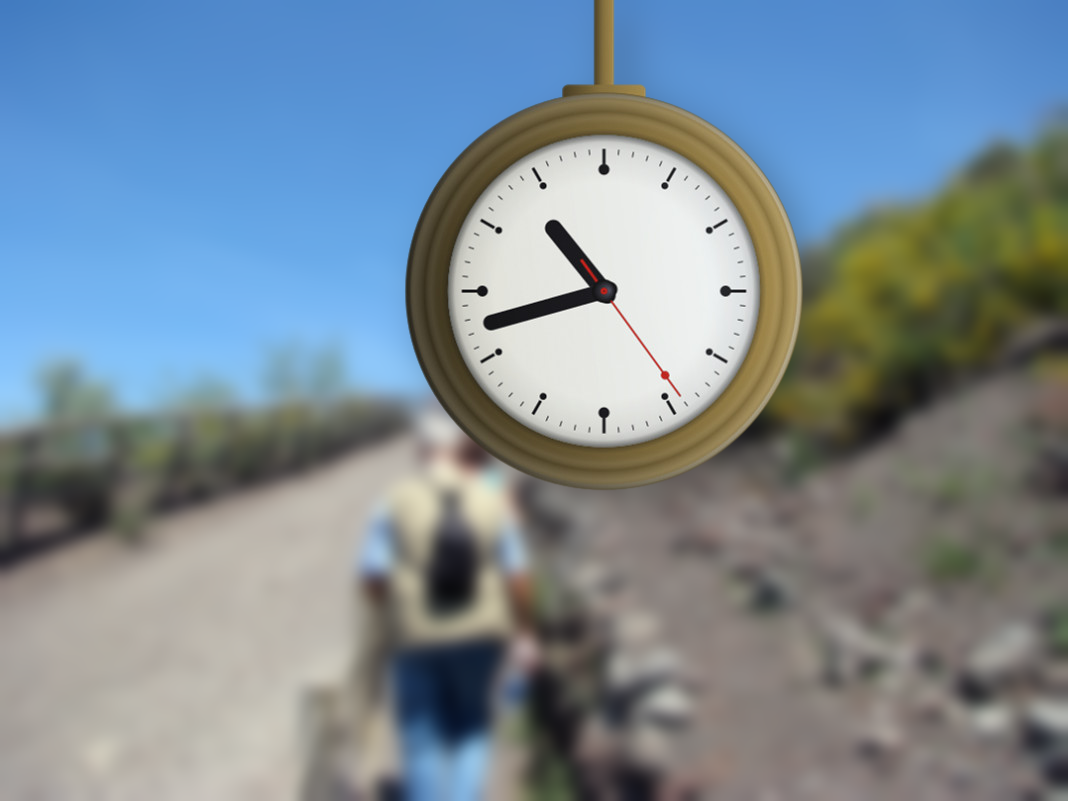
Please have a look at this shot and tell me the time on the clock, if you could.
10:42:24
